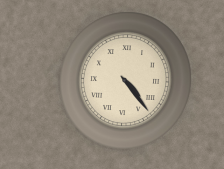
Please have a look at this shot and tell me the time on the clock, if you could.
4:23
